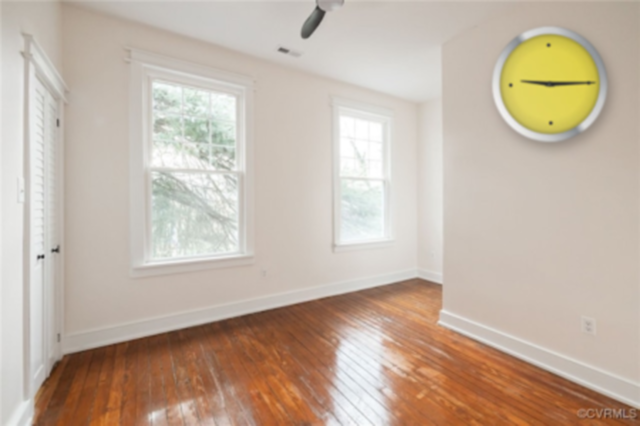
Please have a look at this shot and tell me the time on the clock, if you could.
9:15
